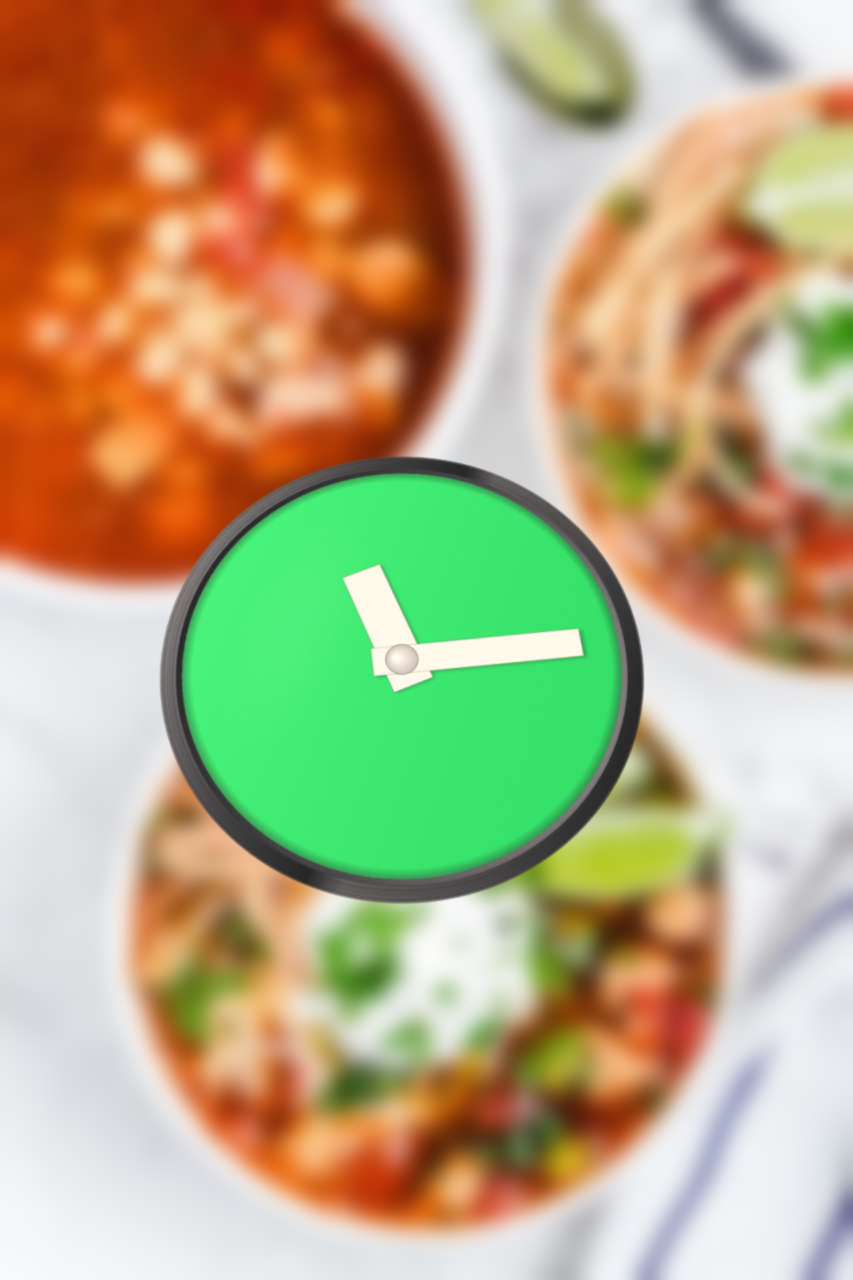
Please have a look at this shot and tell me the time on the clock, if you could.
11:14
